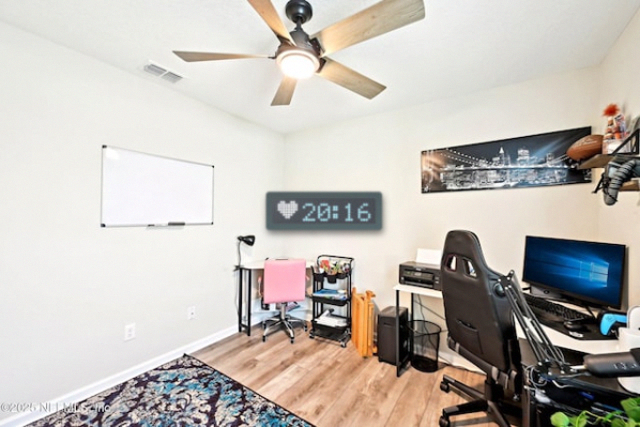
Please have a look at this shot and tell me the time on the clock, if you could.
20:16
